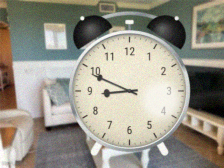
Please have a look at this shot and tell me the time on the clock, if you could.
8:49
